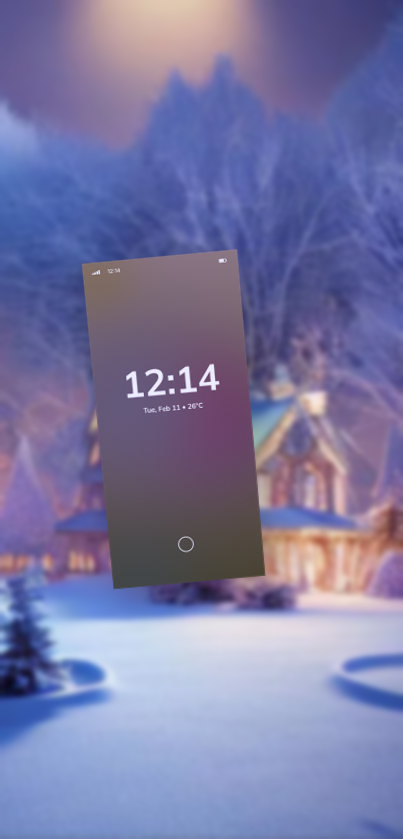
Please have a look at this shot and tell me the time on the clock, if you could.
12:14
